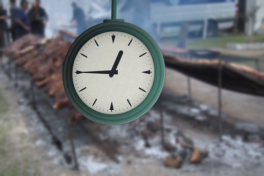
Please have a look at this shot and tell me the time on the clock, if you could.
12:45
